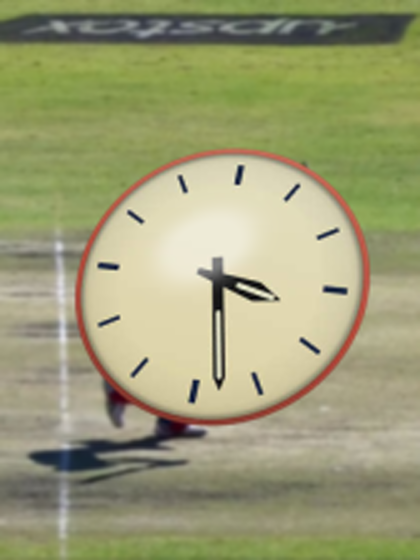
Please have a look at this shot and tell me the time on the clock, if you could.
3:28
